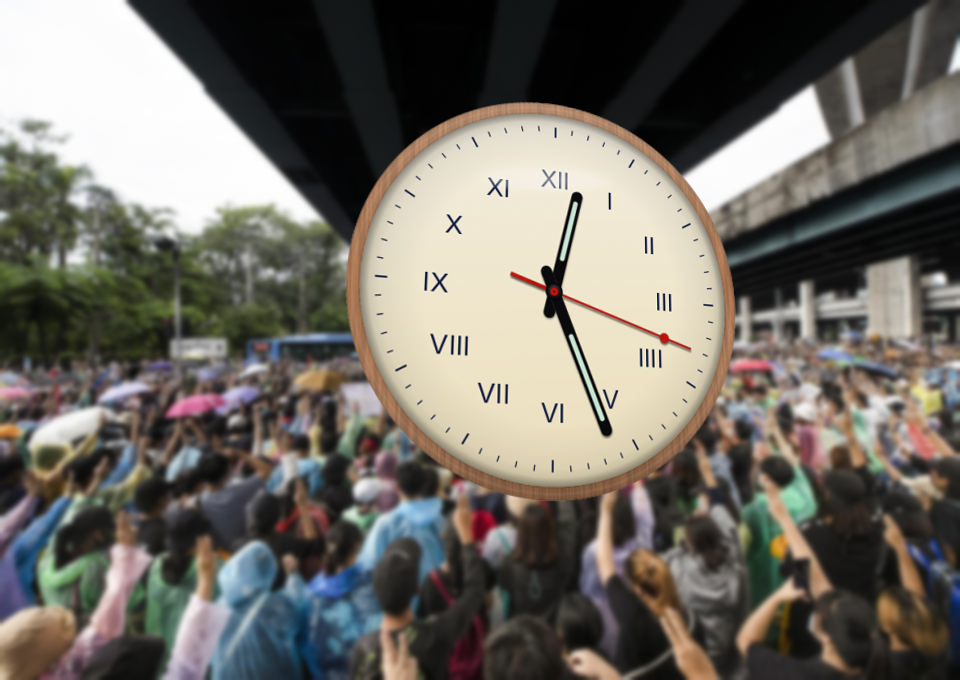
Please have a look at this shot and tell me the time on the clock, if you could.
12:26:18
